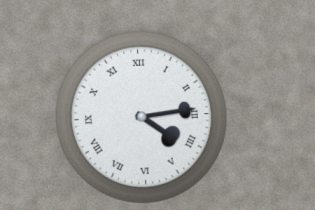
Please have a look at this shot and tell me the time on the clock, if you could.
4:14
